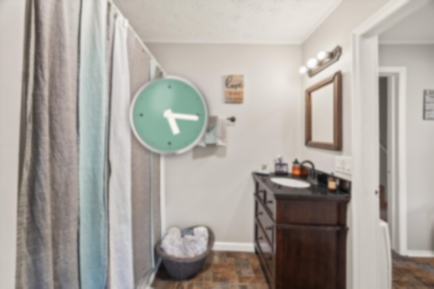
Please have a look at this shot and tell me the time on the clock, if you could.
5:16
